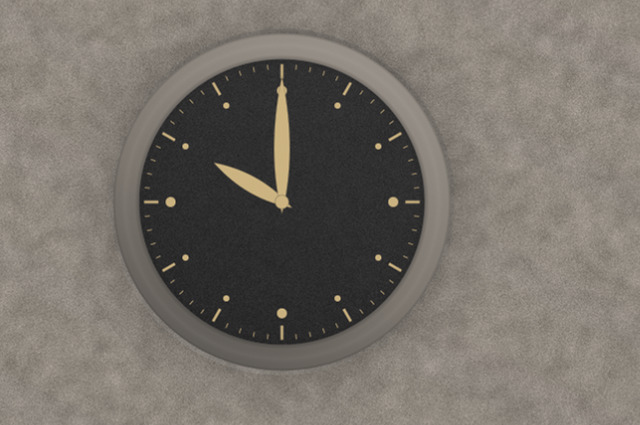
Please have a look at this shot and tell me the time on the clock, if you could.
10:00
